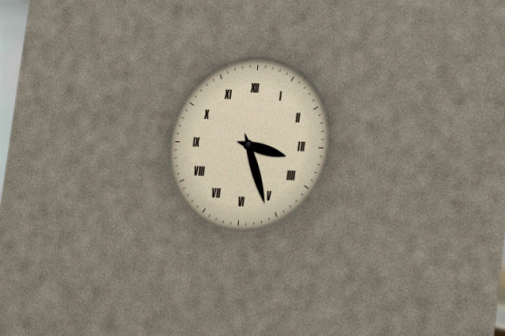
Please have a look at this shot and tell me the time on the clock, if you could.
3:26
